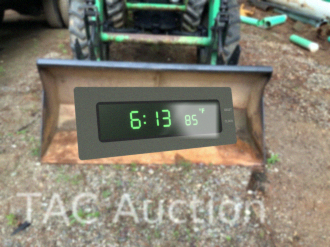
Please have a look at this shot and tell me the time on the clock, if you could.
6:13
